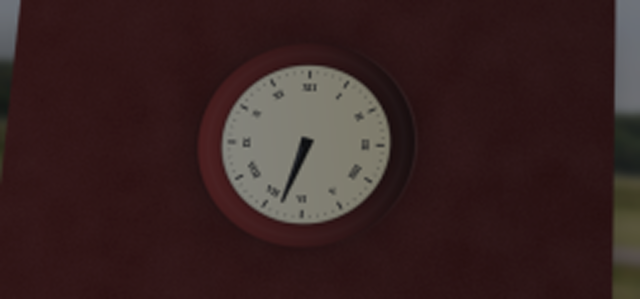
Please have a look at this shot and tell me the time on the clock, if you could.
6:33
